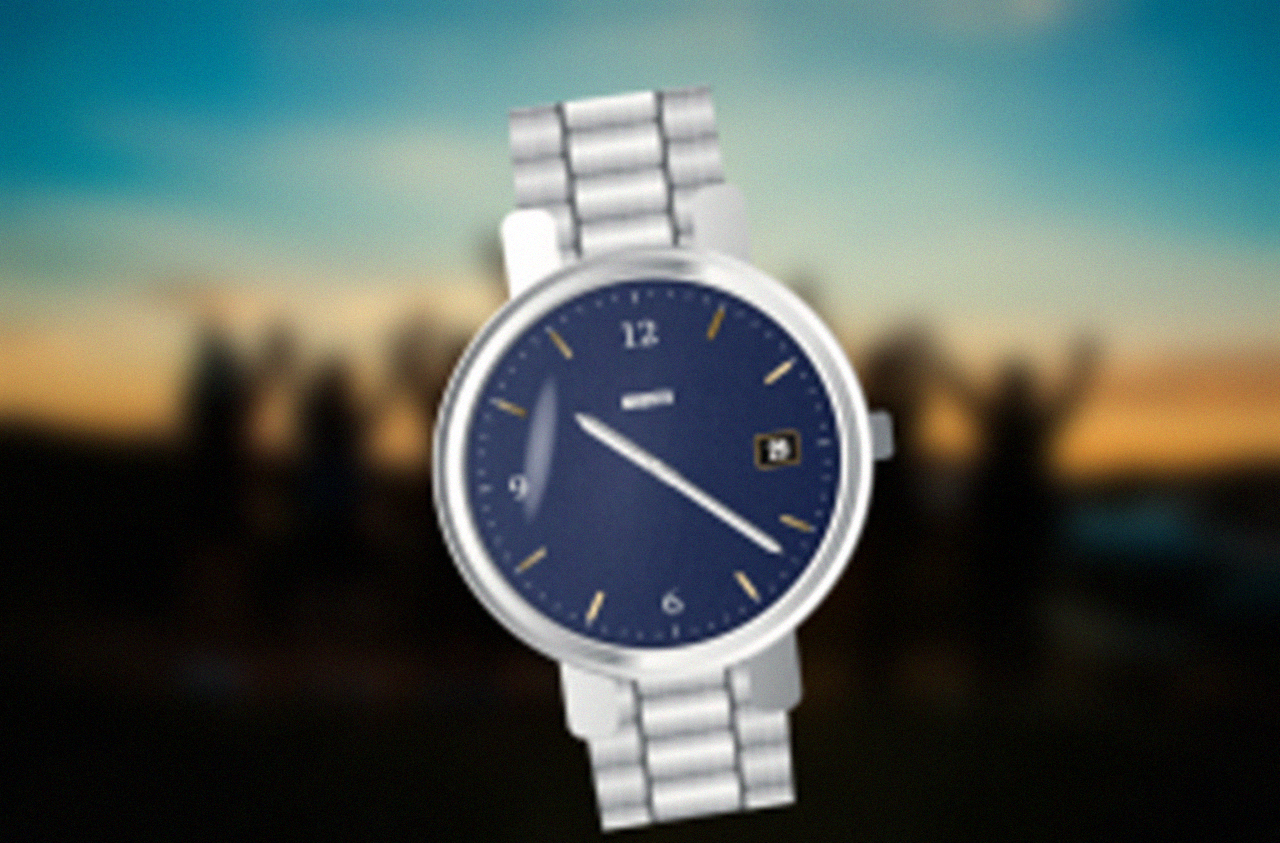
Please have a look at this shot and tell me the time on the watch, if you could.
10:22
